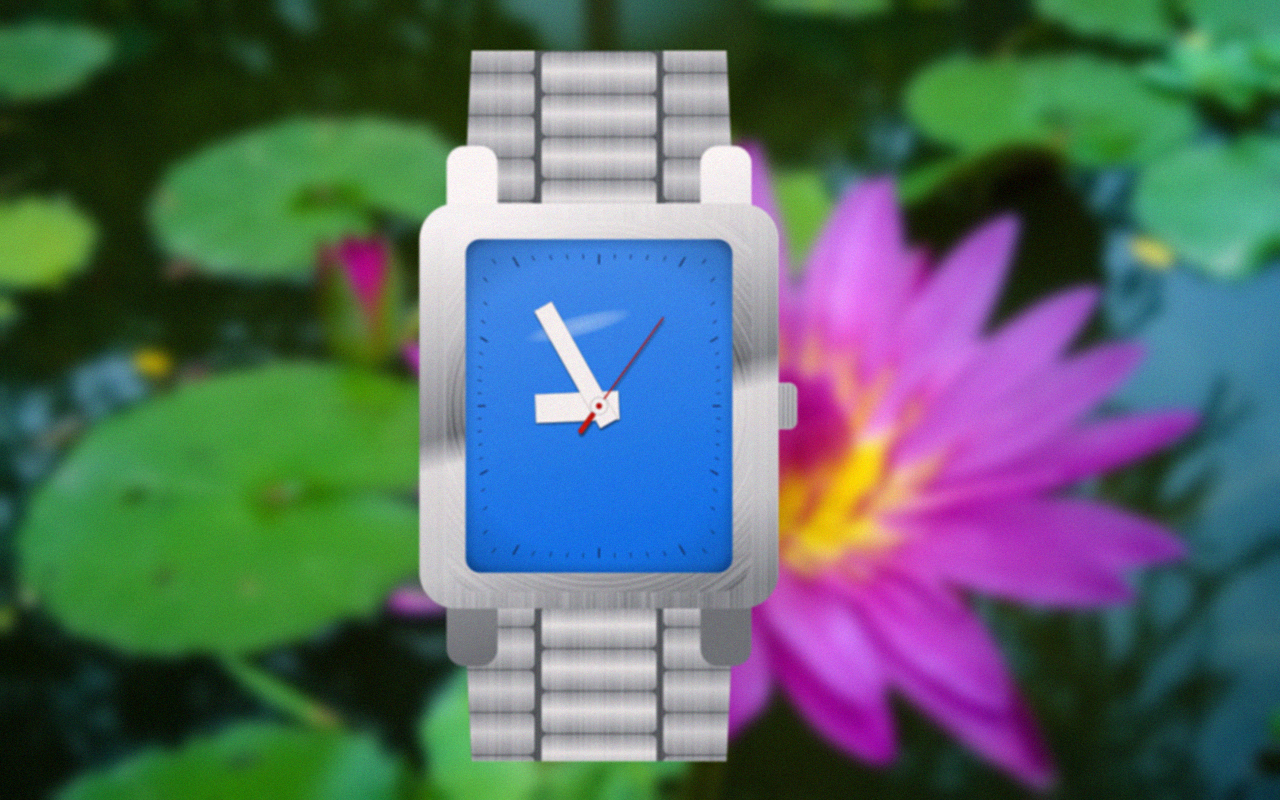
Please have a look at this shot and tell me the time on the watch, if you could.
8:55:06
